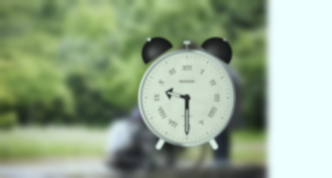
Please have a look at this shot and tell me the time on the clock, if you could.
9:30
